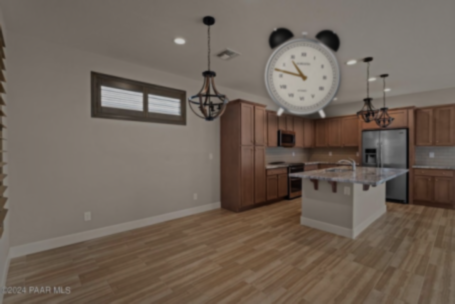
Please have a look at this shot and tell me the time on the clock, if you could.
10:47
